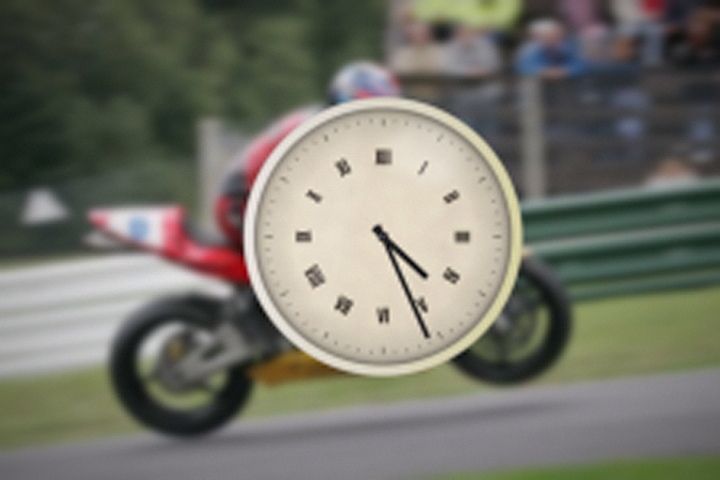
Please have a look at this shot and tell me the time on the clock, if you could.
4:26
